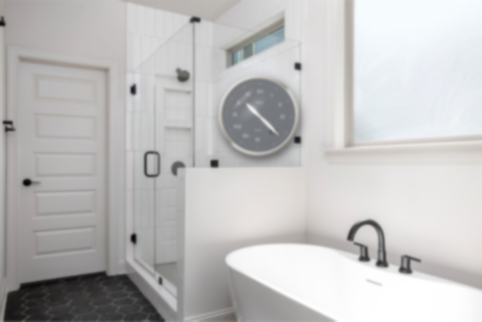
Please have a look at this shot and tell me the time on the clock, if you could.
10:22
